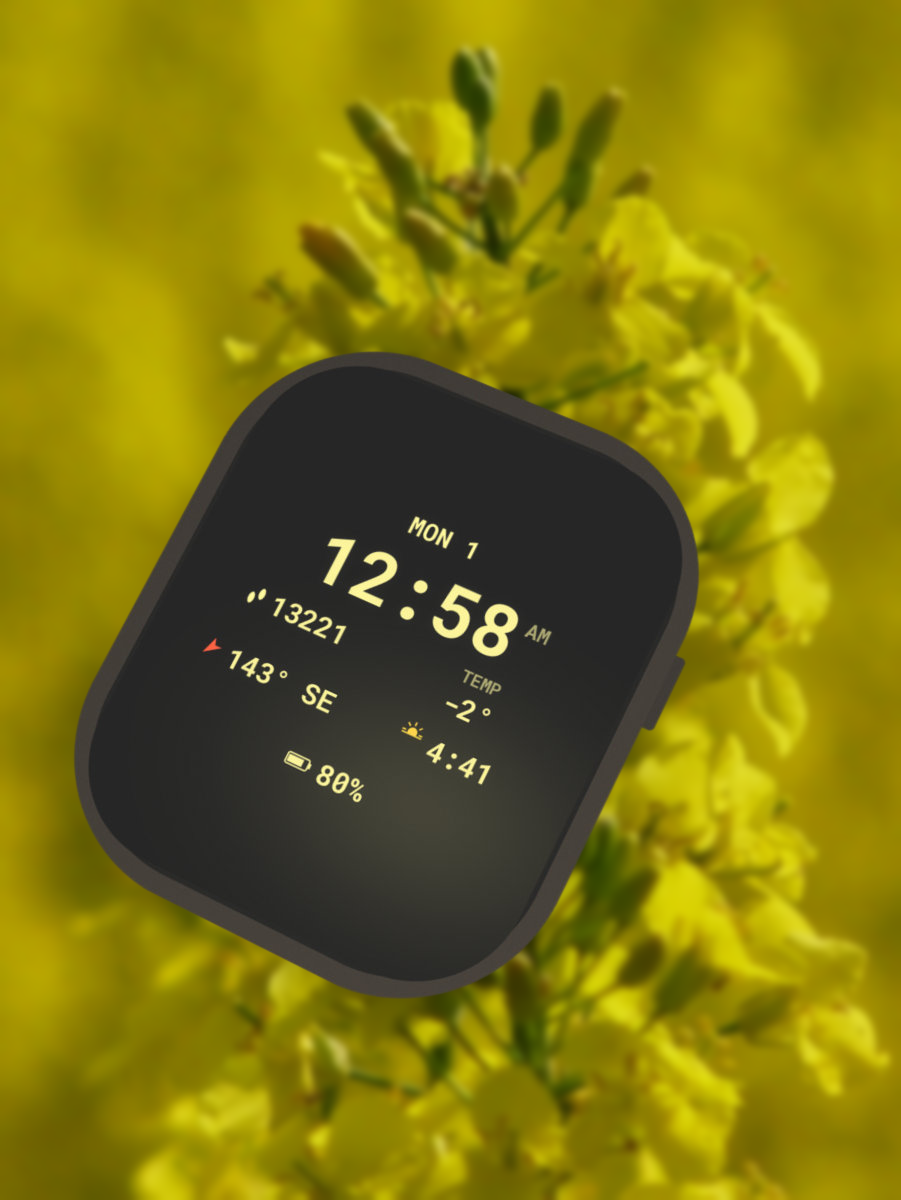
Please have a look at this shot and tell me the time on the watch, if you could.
12:58
